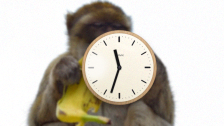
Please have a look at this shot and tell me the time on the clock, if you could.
11:33
